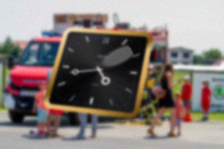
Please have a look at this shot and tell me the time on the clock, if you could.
4:43
